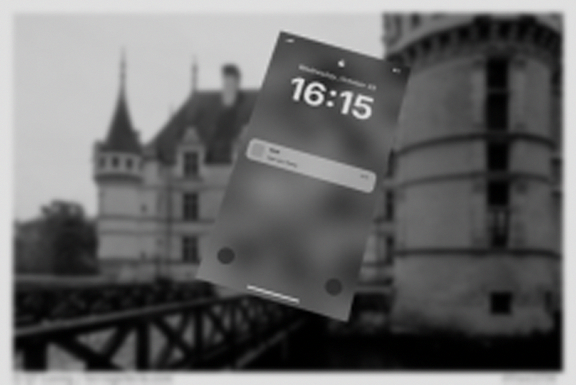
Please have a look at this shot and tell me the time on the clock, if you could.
16:15
